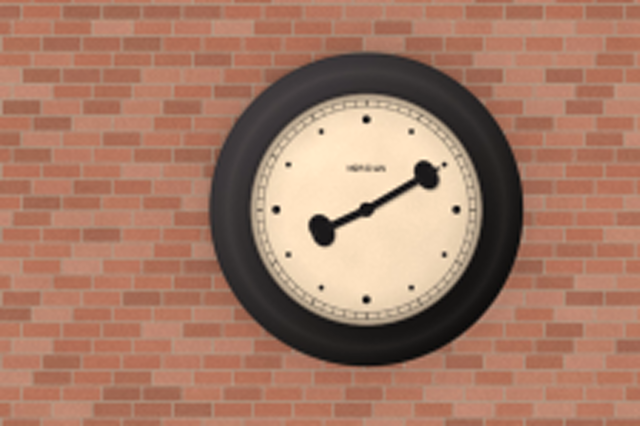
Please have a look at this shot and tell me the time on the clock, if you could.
8:10
